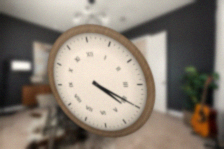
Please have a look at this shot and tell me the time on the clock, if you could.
4:20
